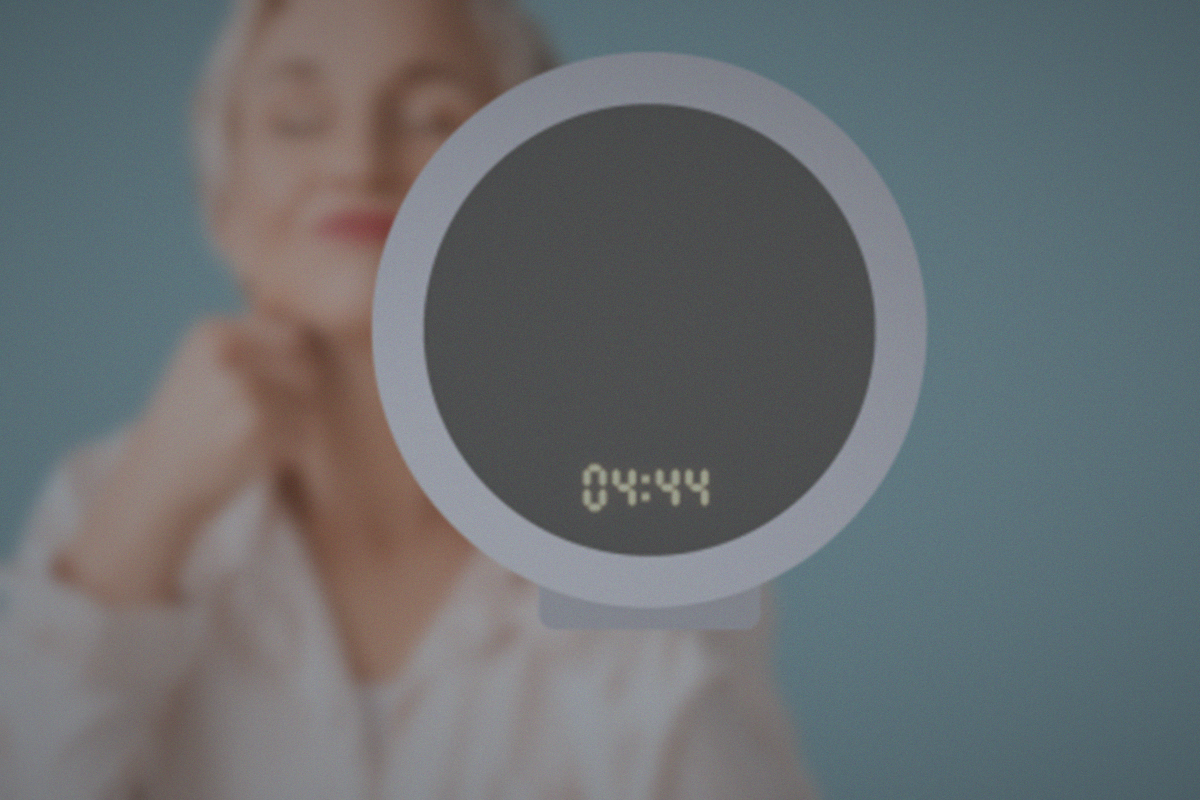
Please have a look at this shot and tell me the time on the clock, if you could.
4:44
